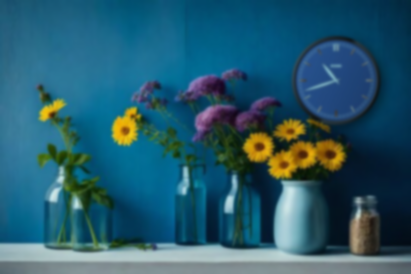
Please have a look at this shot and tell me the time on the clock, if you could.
10:42
